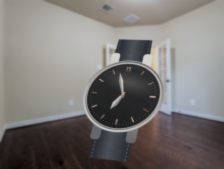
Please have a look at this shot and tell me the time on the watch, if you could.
6:57
